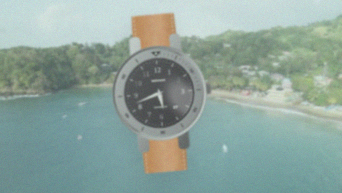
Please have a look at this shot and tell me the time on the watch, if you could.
5:42
